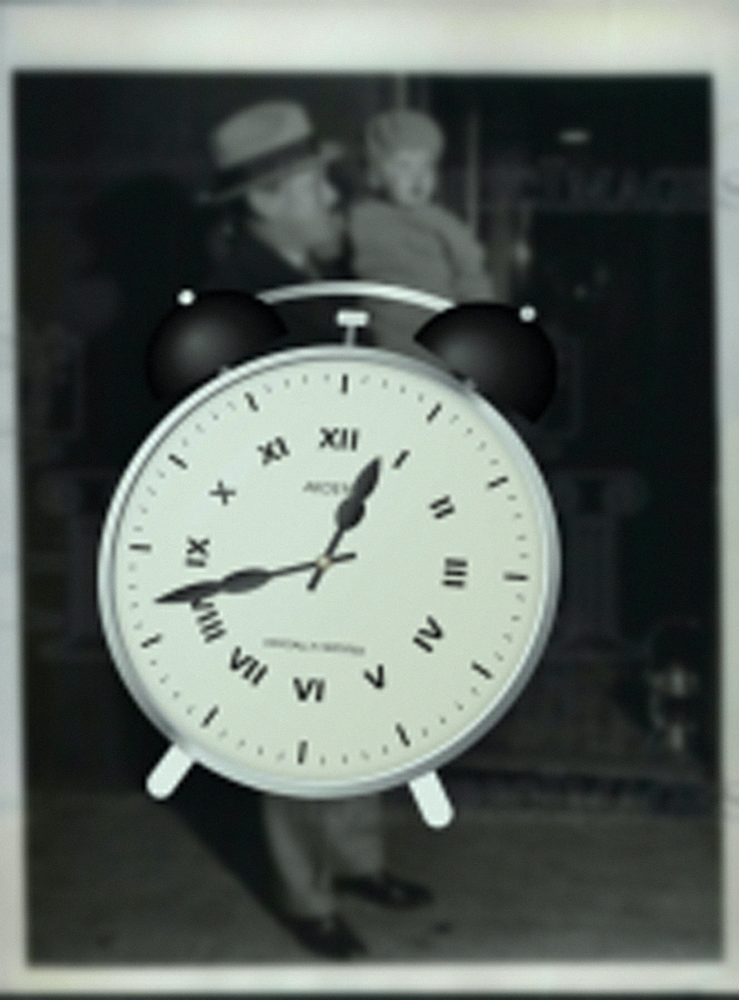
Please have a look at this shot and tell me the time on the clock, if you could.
12:42
